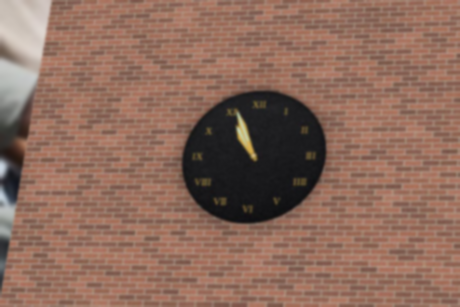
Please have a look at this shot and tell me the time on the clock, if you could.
10:56
